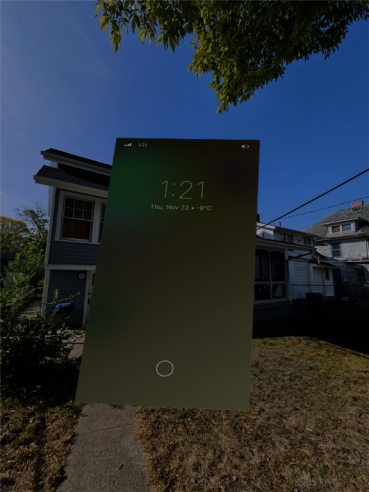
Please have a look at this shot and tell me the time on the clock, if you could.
1:21
